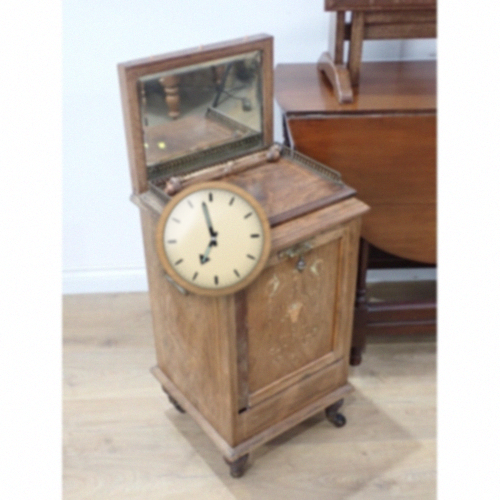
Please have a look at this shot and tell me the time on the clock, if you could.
6:58
